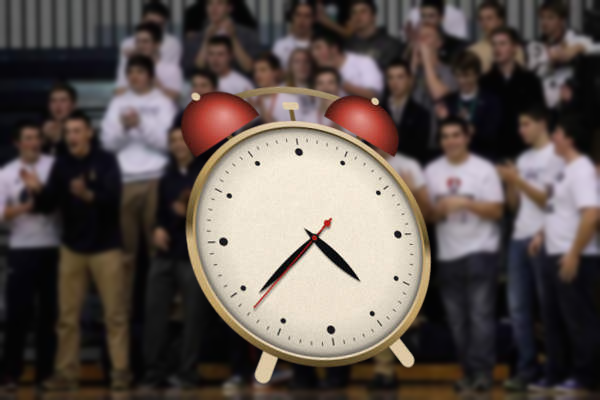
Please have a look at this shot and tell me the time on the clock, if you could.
4:38:38
